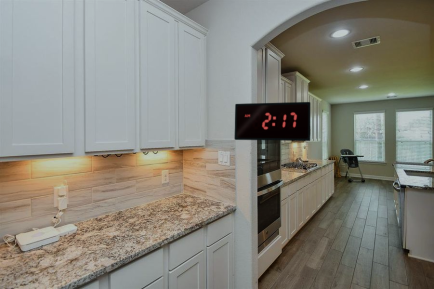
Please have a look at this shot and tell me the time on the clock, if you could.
2:17
